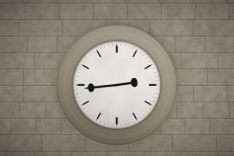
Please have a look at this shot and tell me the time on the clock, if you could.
2:44
